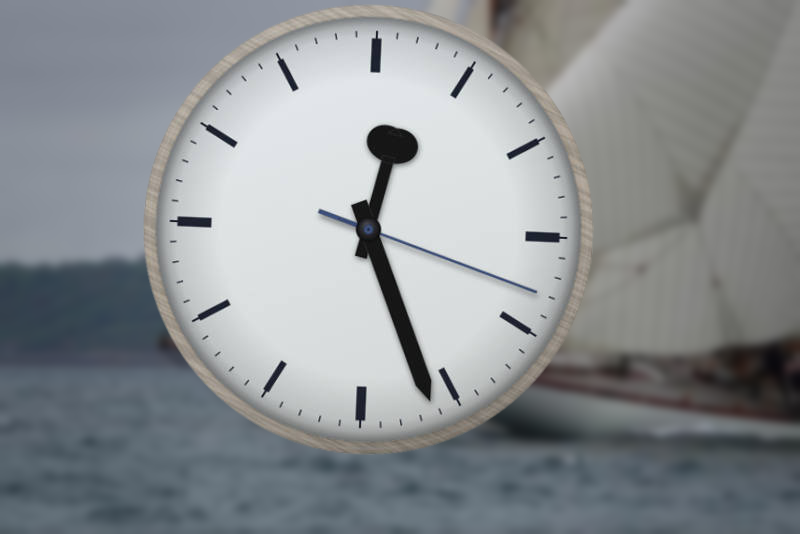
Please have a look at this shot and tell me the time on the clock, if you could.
12:26:18
